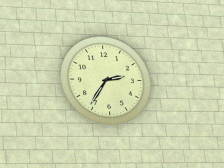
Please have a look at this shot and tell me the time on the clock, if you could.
2:36
